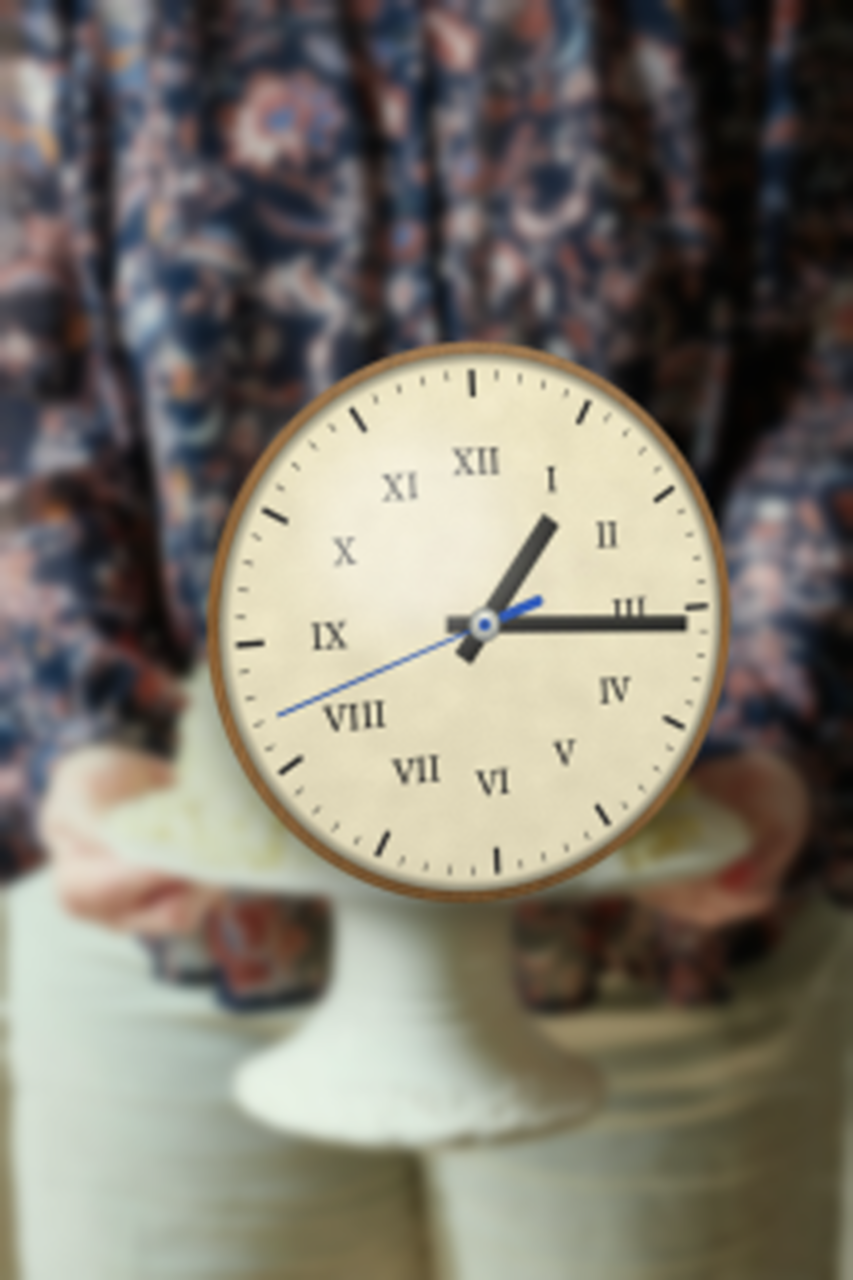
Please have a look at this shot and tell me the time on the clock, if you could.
1:15:42
